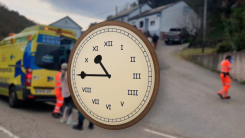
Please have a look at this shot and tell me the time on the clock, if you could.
10:45
